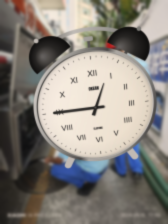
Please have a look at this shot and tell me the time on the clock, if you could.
12:45
